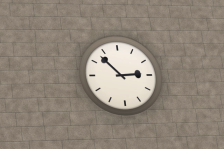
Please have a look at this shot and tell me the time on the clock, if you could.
2:53
